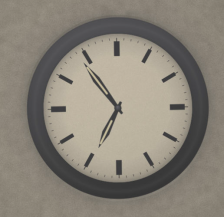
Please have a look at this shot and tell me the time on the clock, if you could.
6:54
